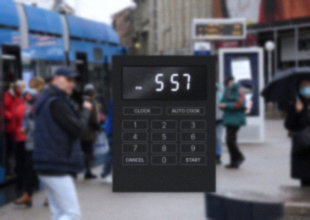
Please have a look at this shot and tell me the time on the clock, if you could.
5:57
